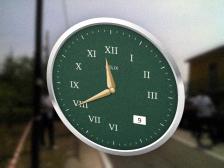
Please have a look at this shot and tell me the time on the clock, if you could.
11:40
